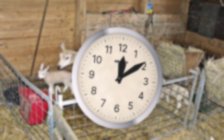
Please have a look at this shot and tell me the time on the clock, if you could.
12:09
